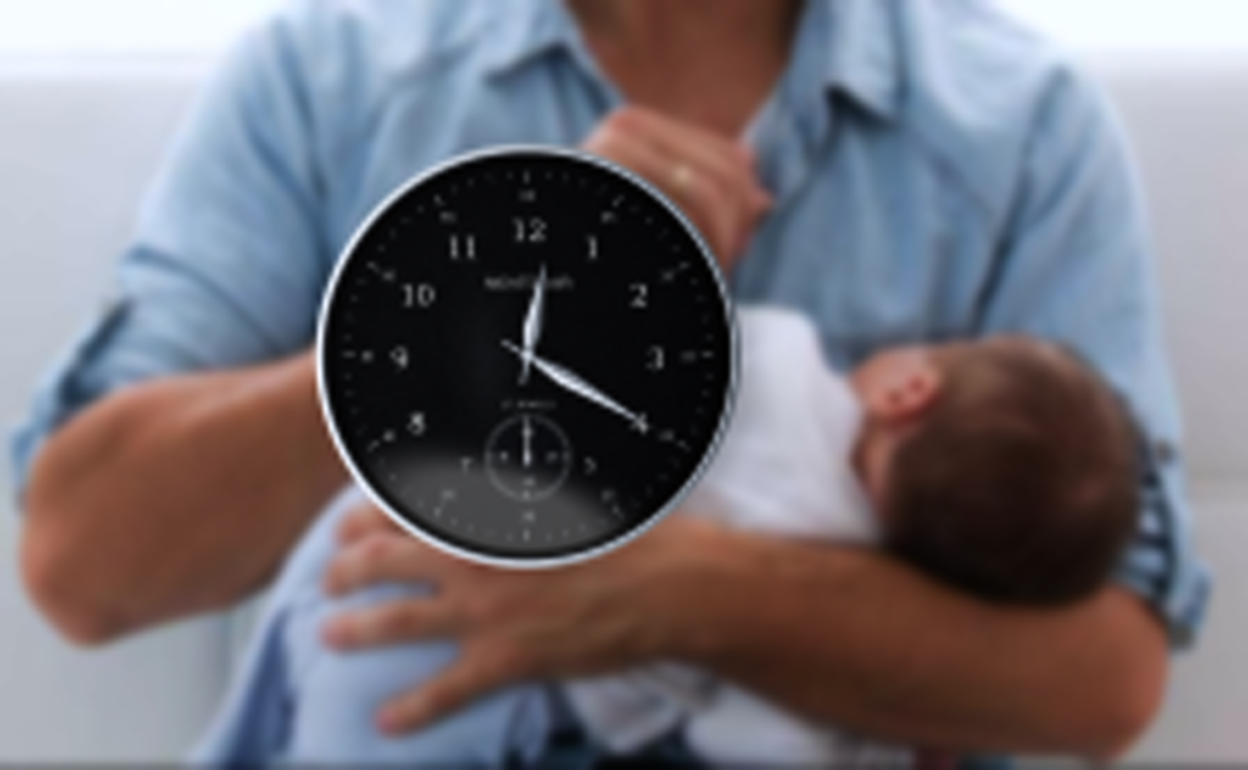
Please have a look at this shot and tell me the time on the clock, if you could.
12:20
